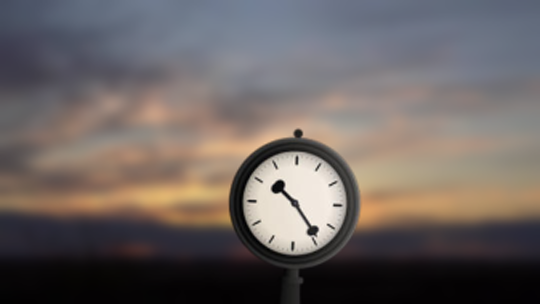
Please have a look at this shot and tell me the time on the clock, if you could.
10:24
